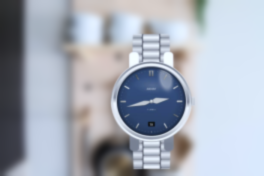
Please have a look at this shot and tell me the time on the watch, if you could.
2:43
